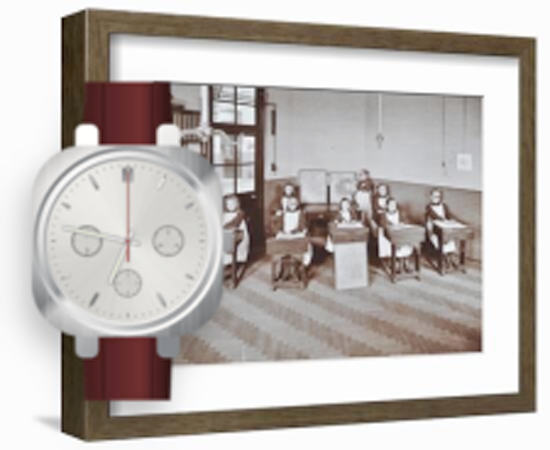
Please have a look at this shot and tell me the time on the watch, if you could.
6:47
